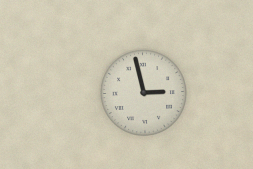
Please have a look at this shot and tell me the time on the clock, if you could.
2:58
